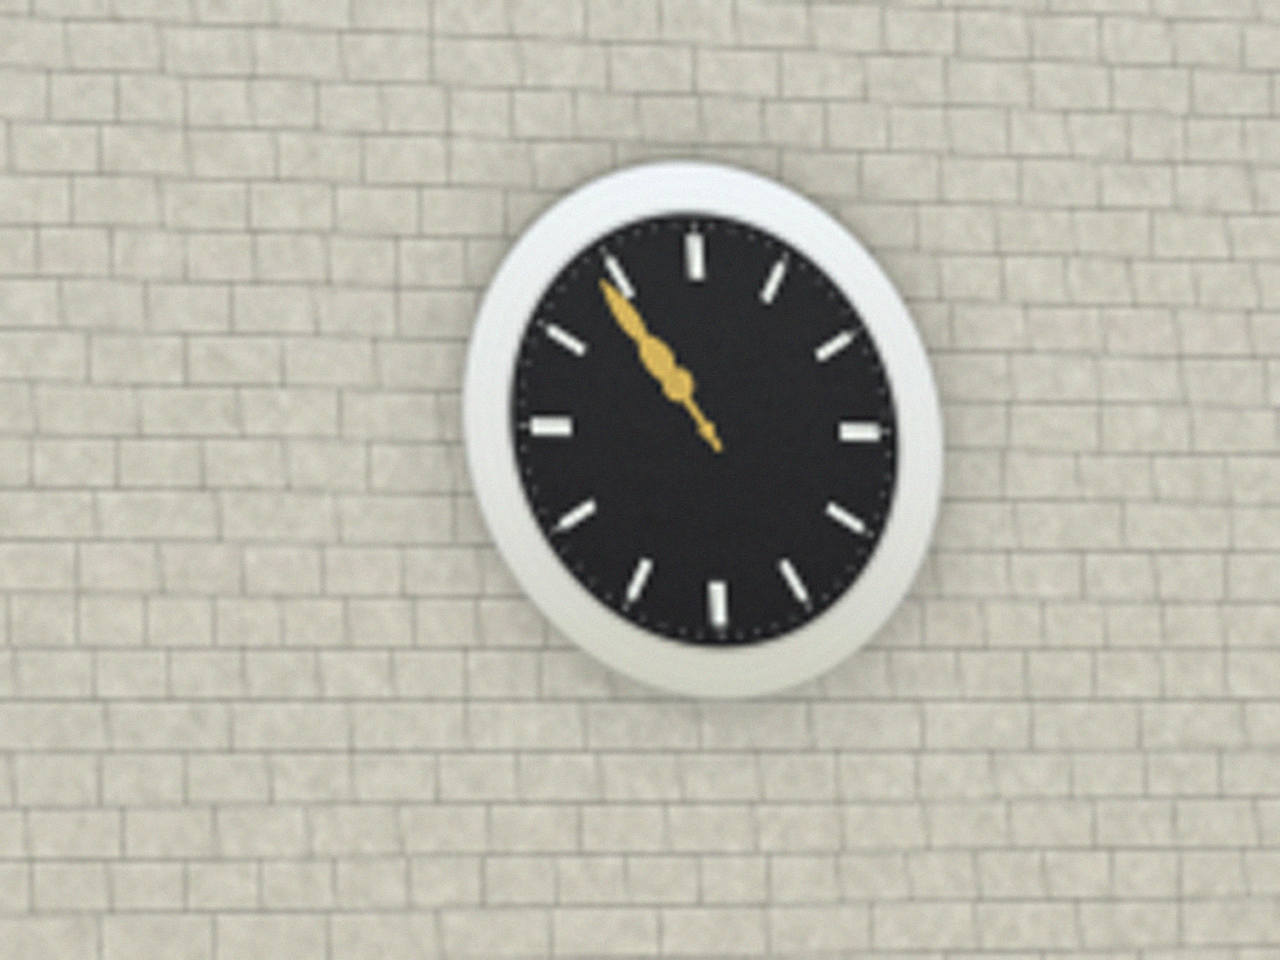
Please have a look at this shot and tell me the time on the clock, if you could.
10:54
